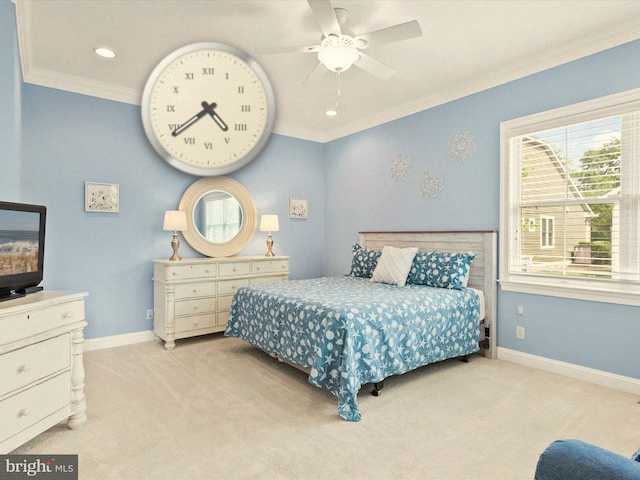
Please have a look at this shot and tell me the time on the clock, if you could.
4:39
